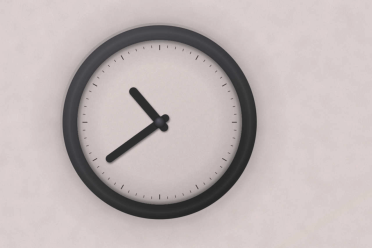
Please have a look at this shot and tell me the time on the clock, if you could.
10:39
